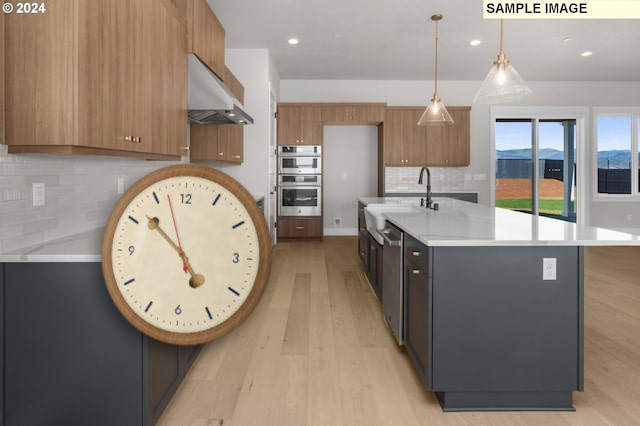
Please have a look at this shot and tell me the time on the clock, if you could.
4:51:57
